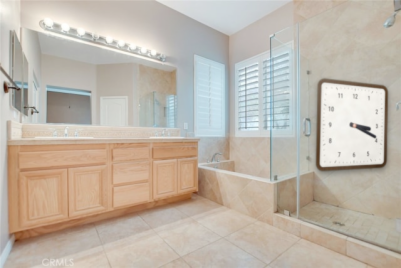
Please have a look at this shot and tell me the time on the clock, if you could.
3:19
